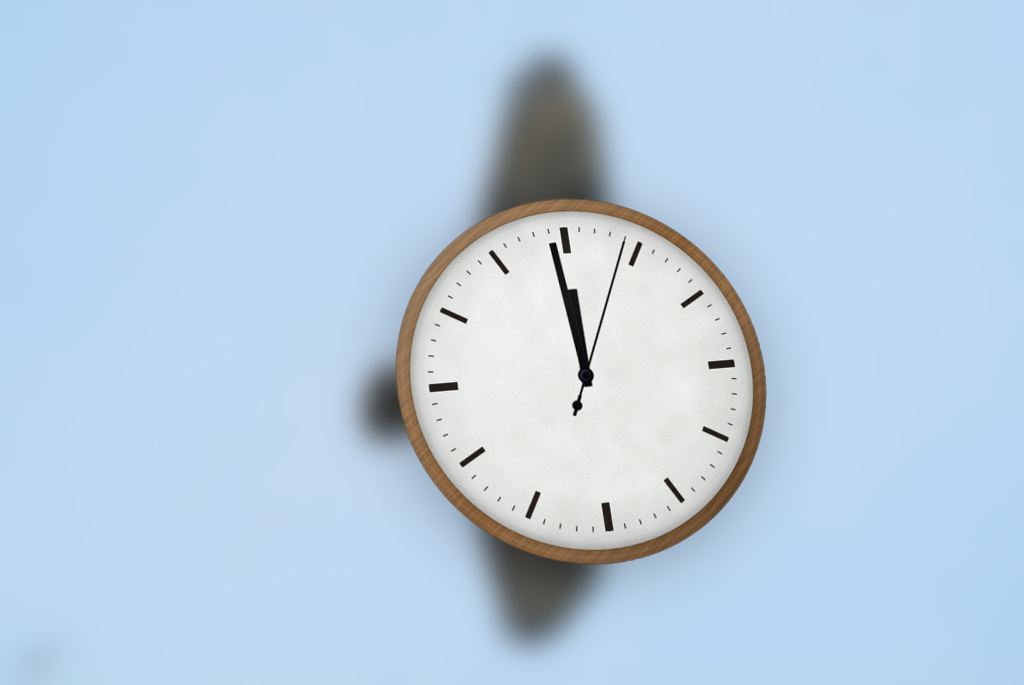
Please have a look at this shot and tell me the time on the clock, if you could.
11:59:04
